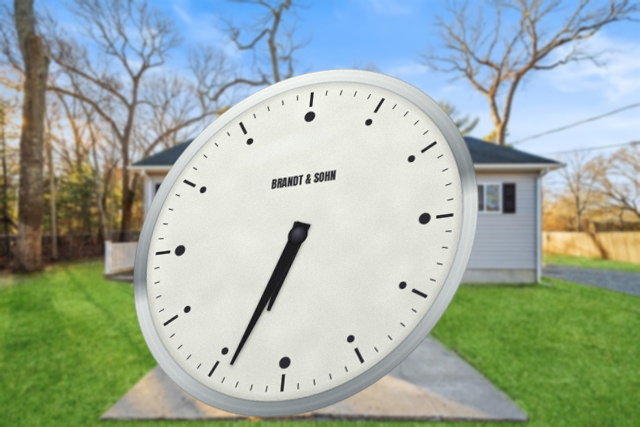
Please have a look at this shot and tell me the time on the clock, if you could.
6:34
